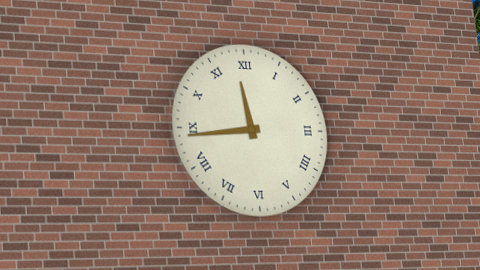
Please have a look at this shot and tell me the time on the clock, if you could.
11:44
